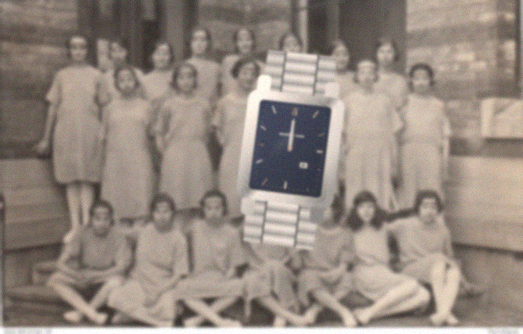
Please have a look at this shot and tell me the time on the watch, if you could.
12:00
